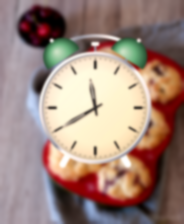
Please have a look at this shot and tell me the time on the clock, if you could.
11:40
